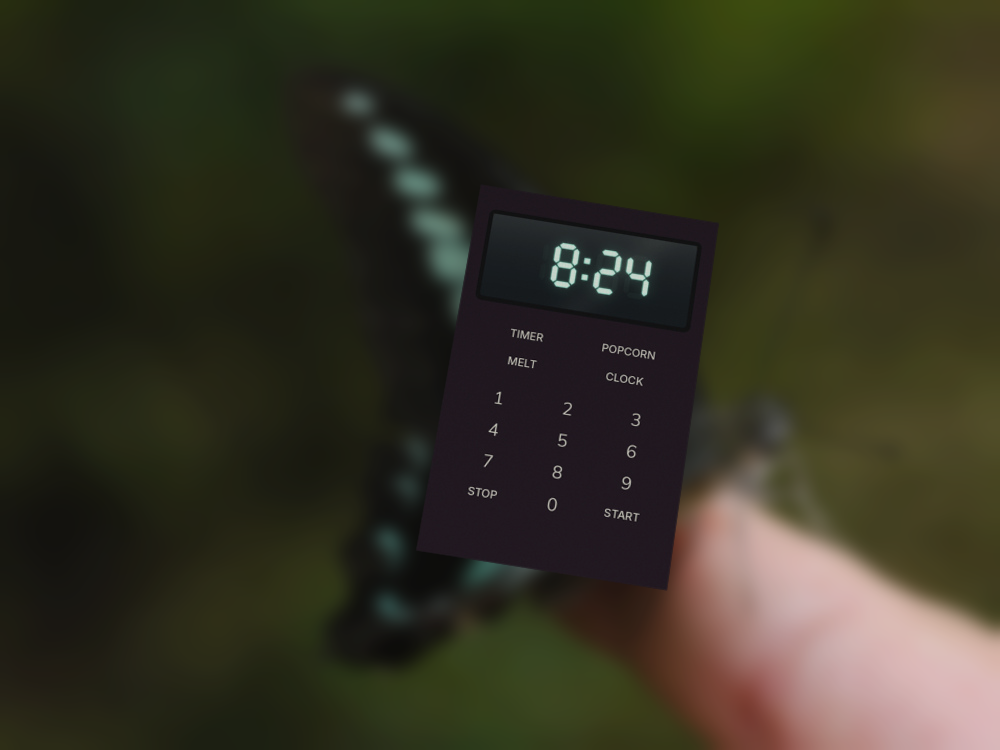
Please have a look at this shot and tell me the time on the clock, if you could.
8:24
